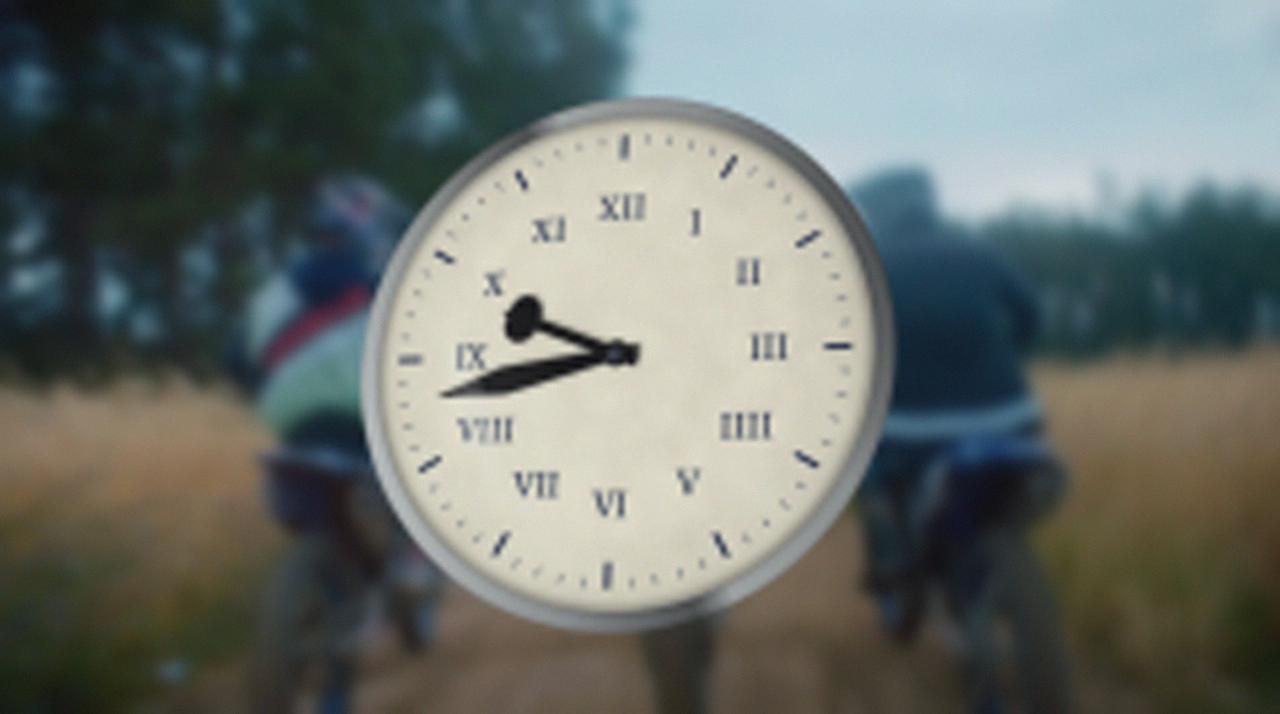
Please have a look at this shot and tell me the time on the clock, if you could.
9:43
